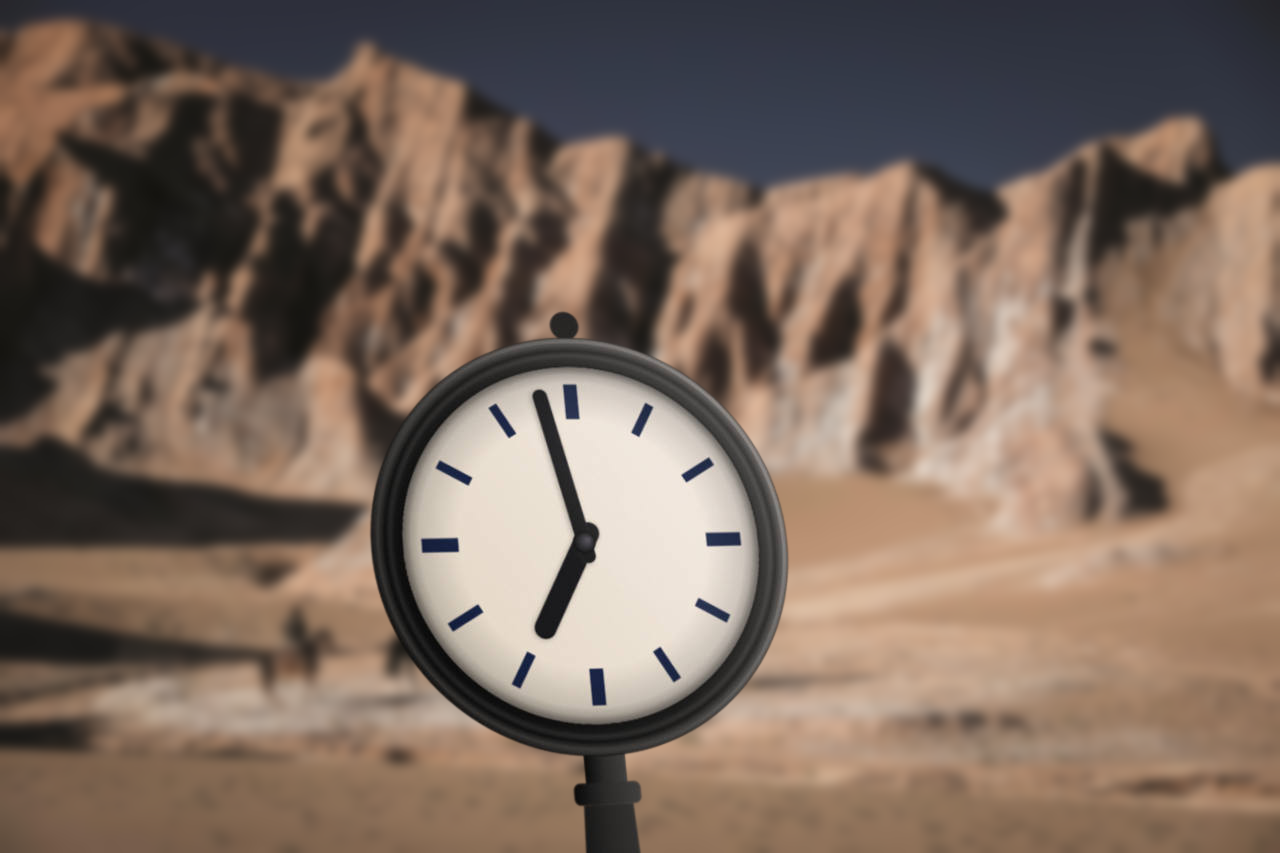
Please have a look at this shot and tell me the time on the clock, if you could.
6:58
